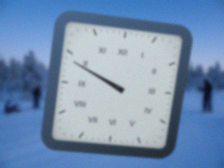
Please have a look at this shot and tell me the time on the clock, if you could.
9:49
